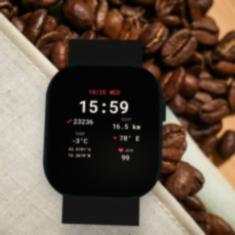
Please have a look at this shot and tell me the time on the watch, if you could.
15:59
